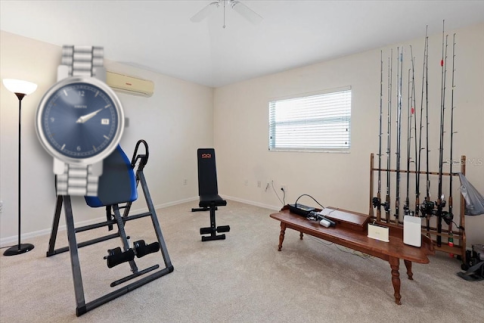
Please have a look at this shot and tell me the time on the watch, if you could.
2:10
